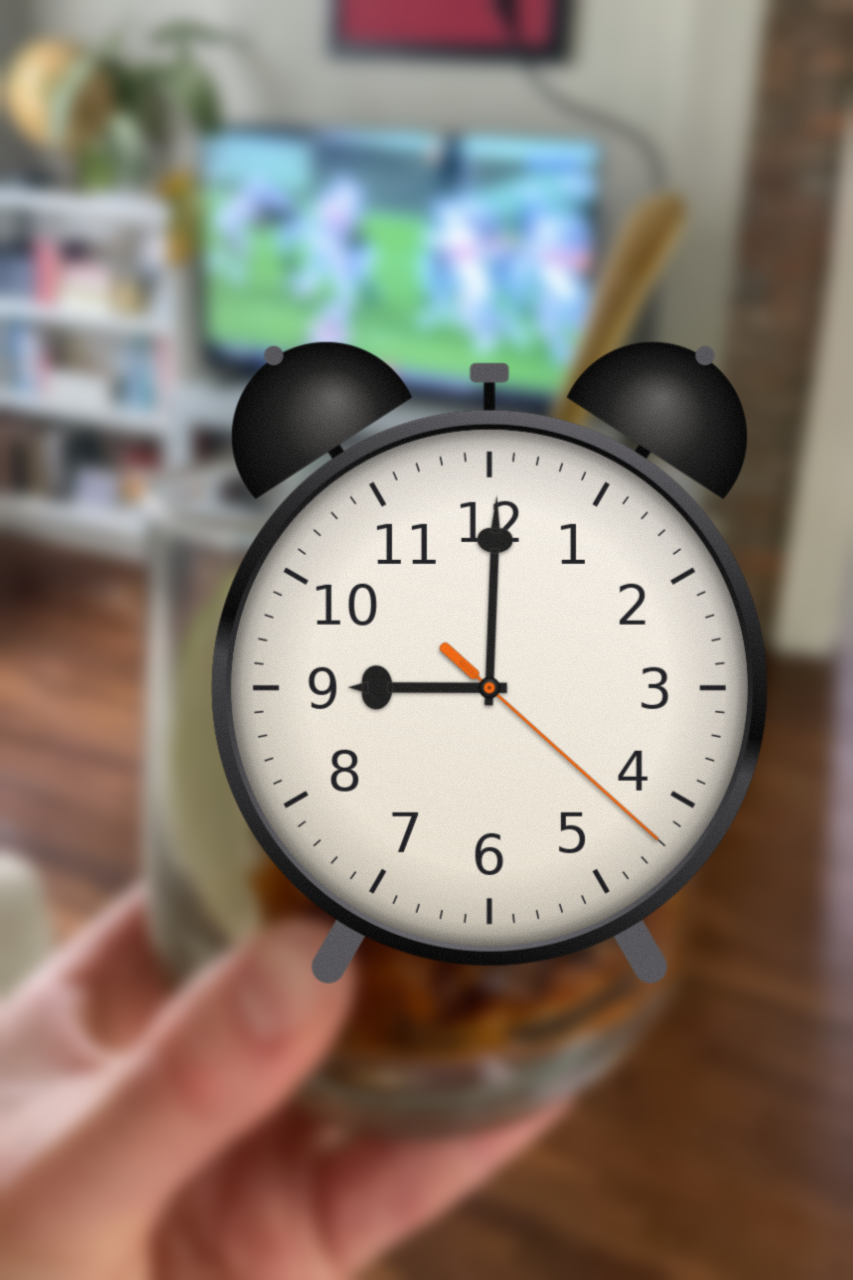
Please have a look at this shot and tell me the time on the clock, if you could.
9:00:22
